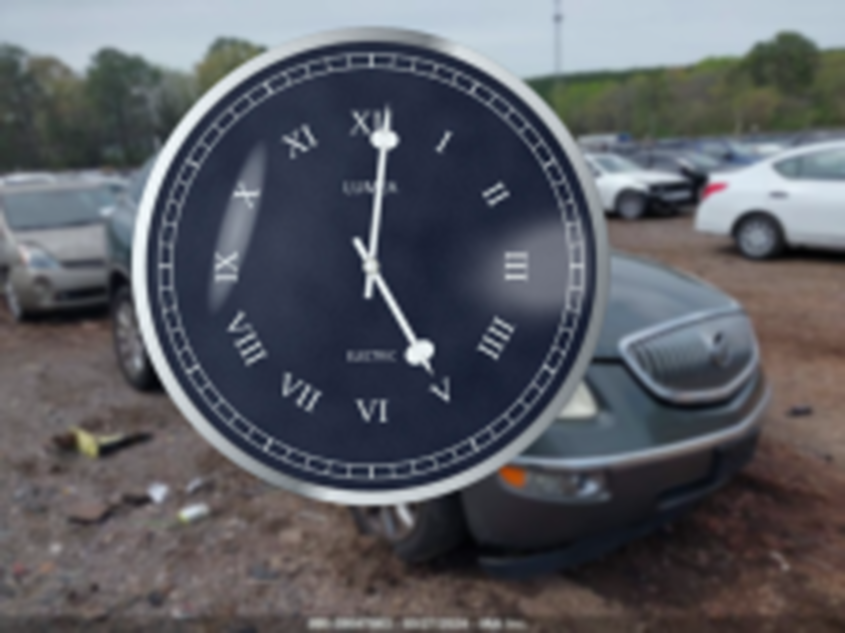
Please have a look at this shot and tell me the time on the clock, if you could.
5:01
